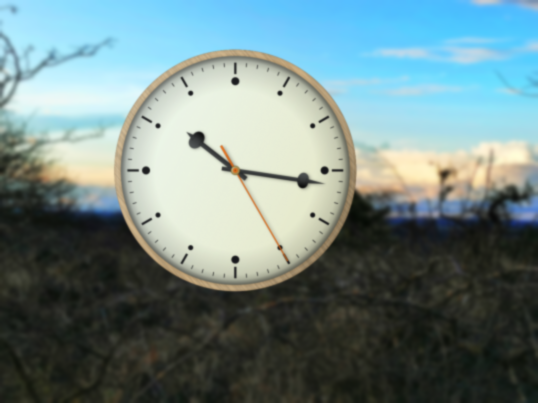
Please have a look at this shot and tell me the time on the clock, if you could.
10:16:25
